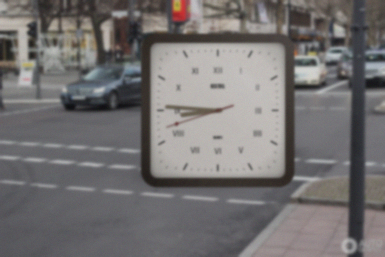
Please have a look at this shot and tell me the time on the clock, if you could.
8:45:42
